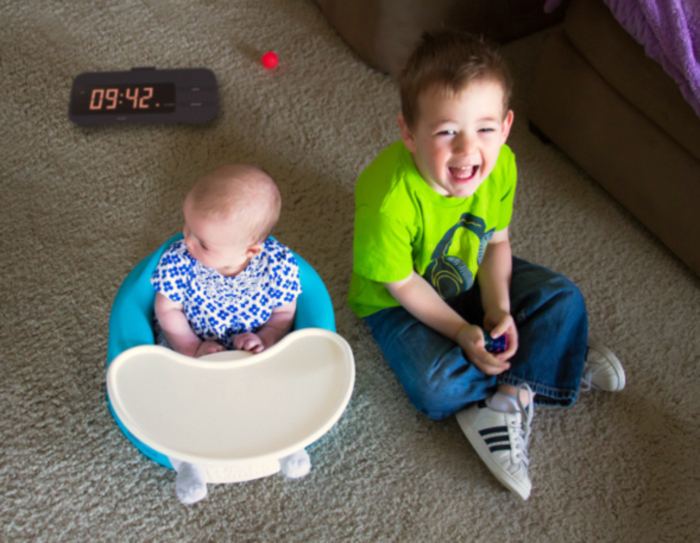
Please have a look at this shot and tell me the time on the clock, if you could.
9:42
